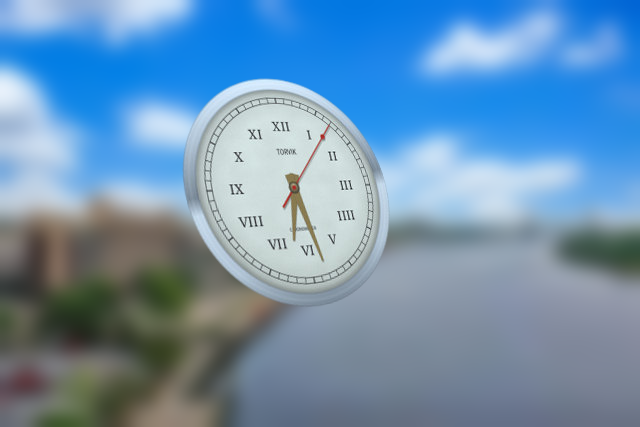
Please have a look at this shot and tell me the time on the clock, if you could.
6:28:07
